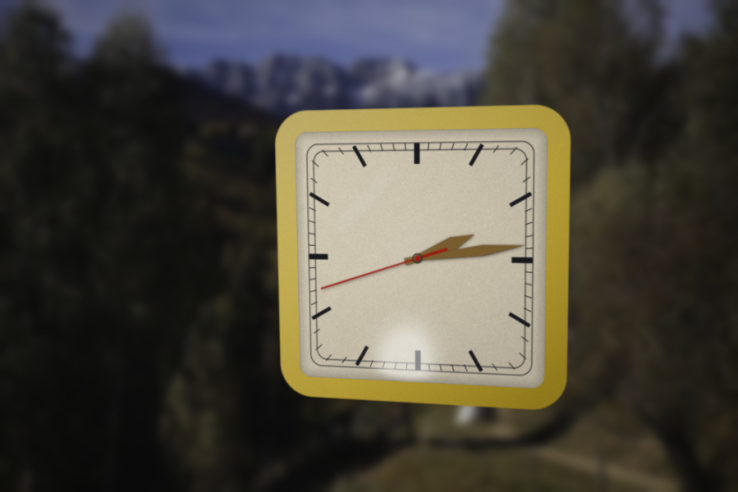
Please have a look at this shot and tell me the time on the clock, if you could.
2:13:42
